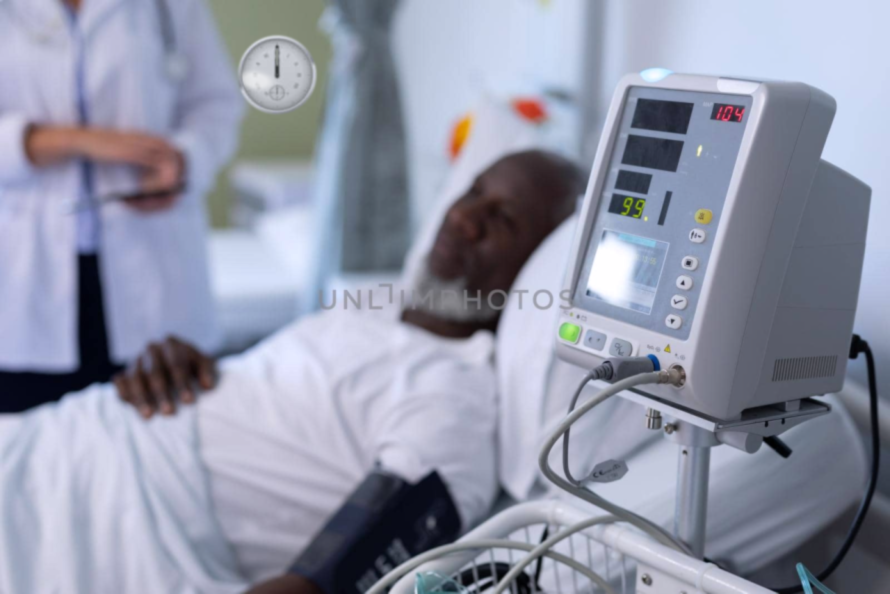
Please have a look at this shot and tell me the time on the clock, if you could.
12:00
